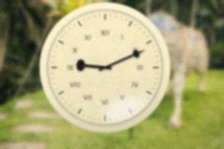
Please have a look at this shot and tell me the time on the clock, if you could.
9:11
